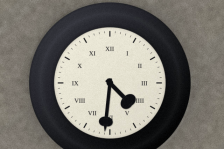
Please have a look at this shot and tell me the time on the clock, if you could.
4:31
